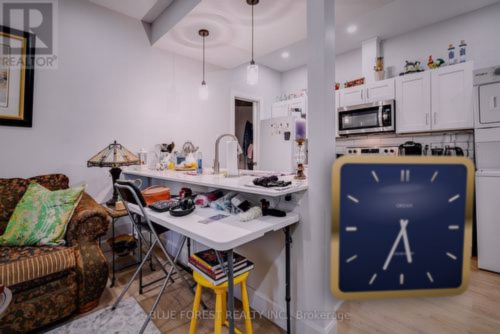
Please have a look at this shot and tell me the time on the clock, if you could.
5:34
